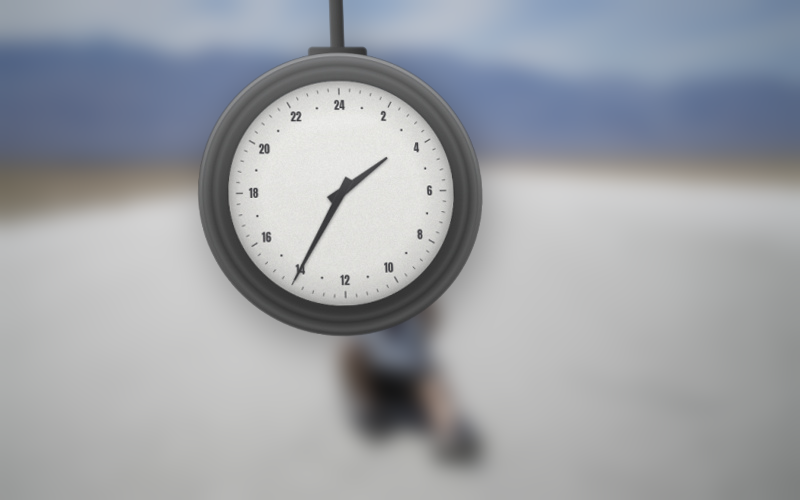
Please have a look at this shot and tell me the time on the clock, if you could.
3:35
